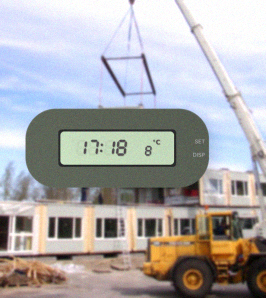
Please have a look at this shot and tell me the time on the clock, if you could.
17:18
